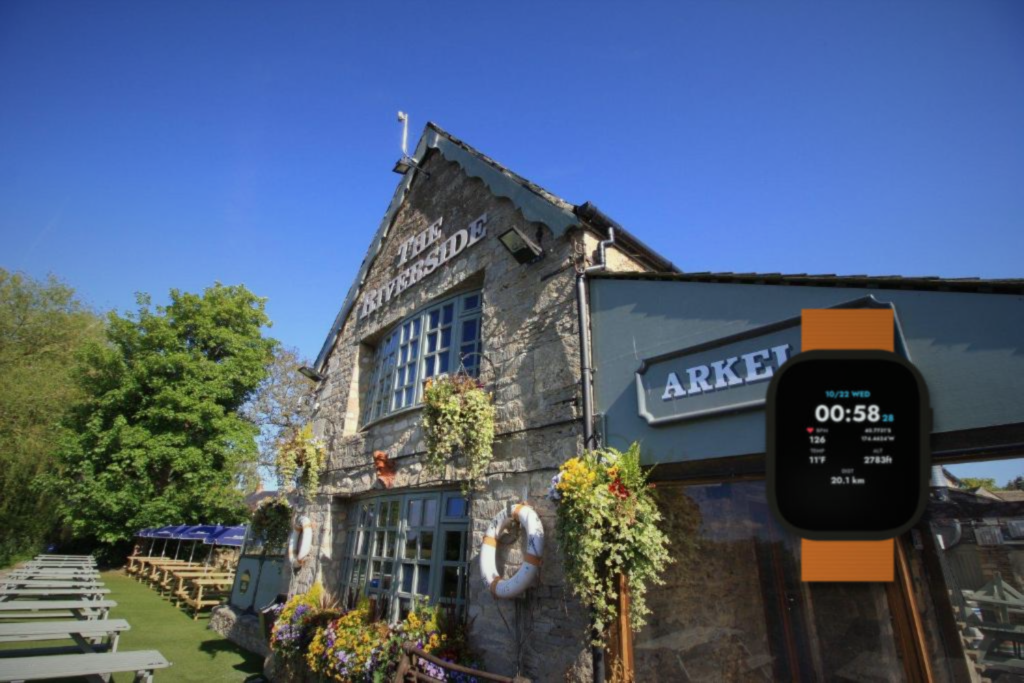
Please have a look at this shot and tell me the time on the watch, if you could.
0:58
